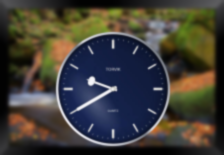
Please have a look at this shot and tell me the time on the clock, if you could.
9:40
